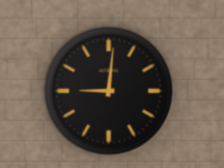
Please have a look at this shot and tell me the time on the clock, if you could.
9:01
